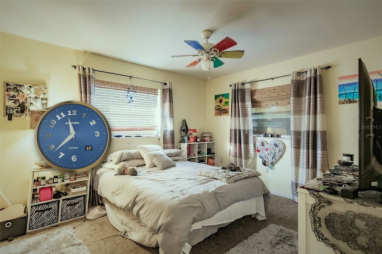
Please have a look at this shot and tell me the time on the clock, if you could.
11:38
